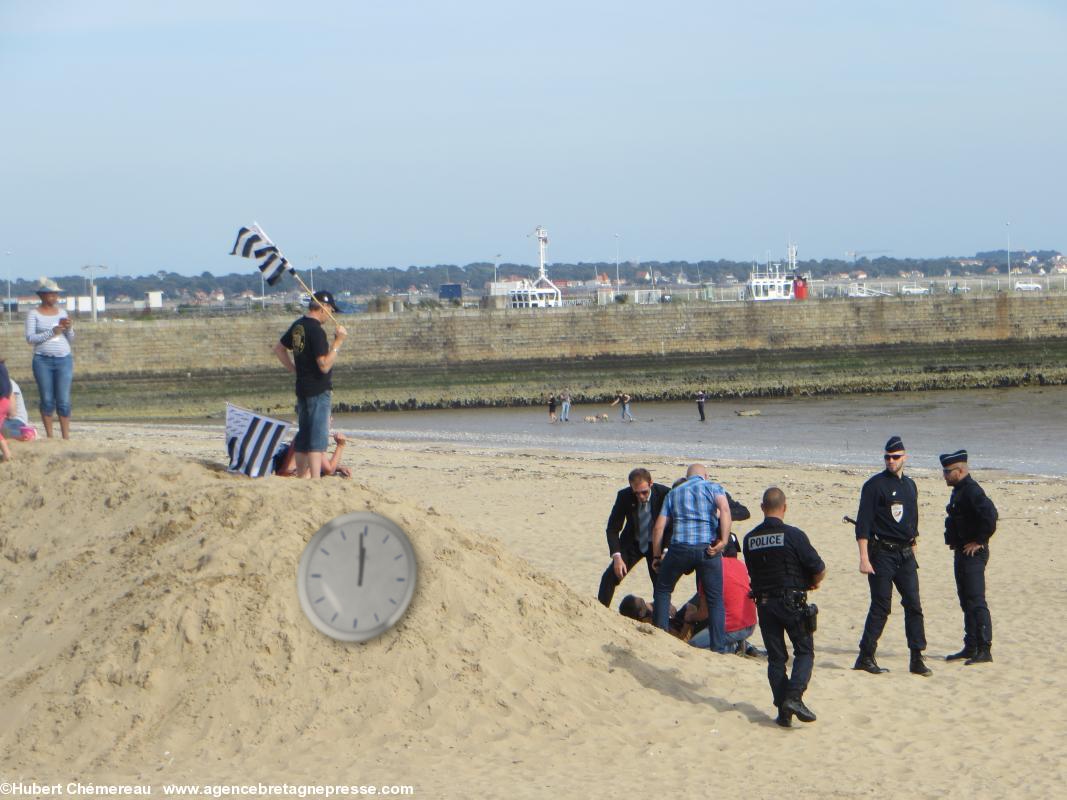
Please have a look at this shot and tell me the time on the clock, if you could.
11:59
